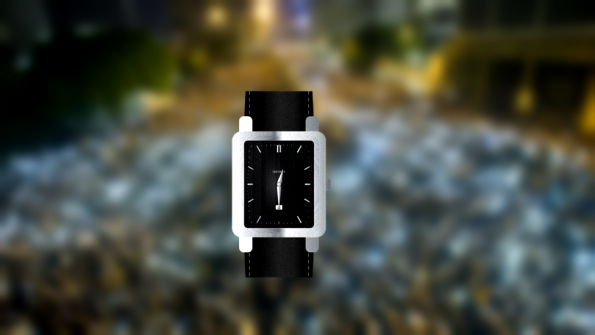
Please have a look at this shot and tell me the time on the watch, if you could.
12:30
